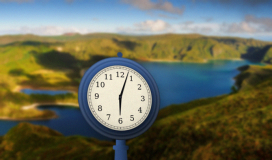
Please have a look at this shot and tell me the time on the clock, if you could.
6:03
